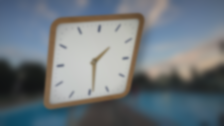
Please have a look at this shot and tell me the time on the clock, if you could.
1:29
